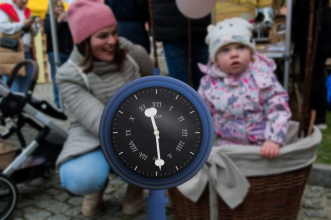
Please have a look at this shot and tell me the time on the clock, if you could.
11:29
